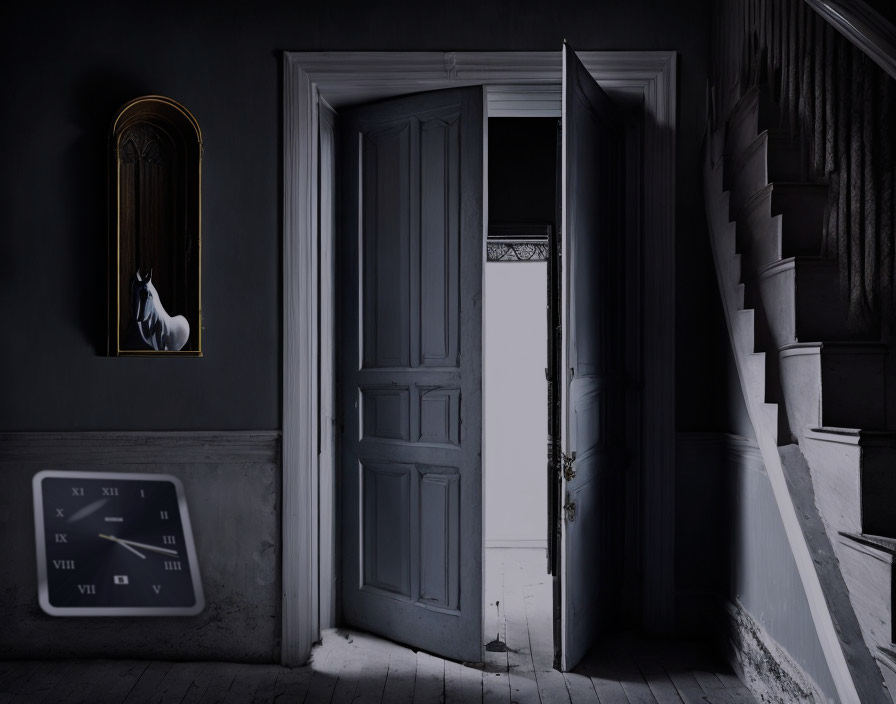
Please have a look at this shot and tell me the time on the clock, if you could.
4:17:18
